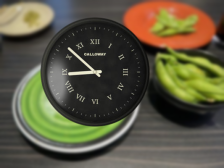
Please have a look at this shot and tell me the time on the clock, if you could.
8:52
